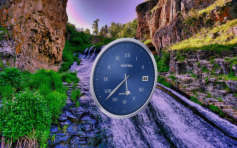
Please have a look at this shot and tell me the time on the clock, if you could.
5:38
